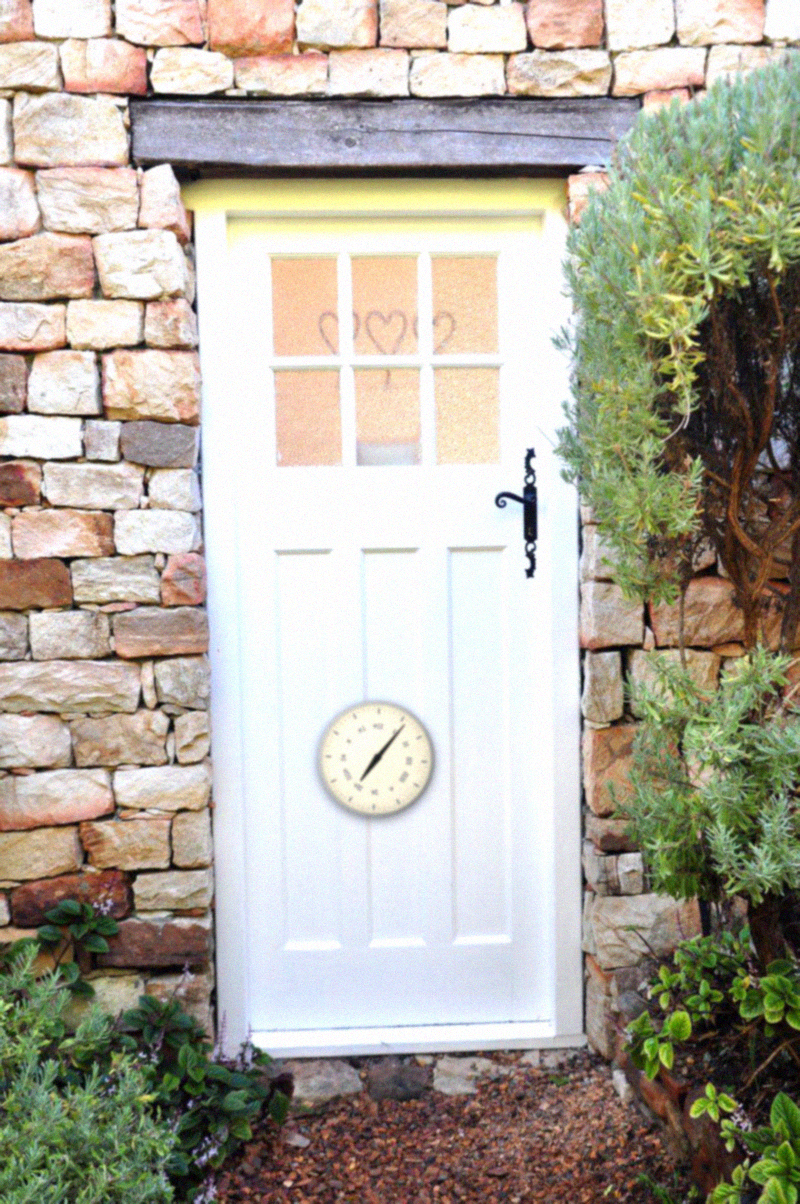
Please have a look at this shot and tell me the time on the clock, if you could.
7:06
